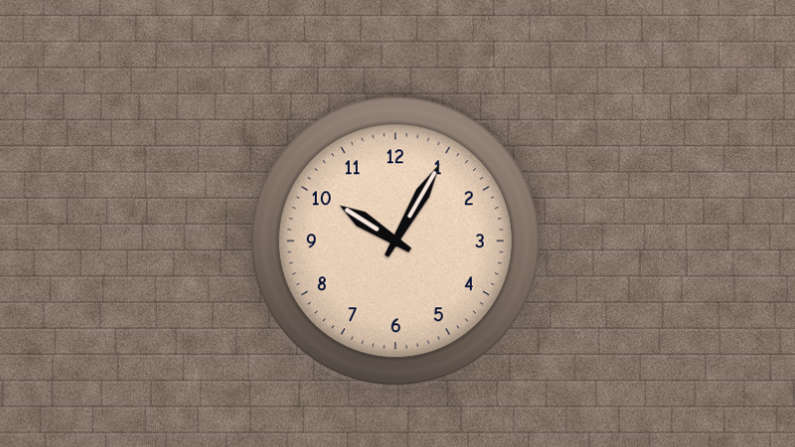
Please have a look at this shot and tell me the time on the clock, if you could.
10:05
